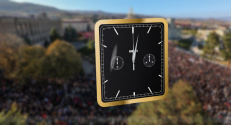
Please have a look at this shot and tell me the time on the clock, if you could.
12:02
